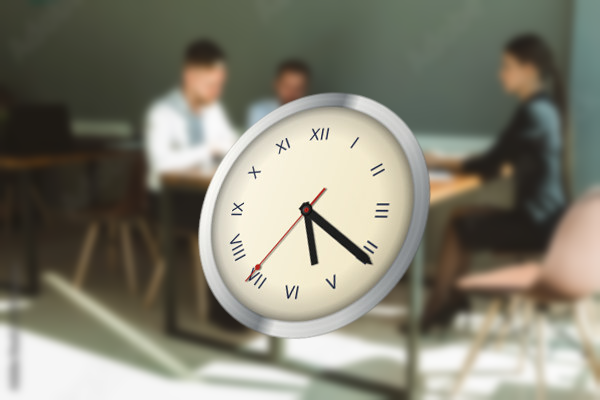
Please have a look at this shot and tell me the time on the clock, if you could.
5:20:36
